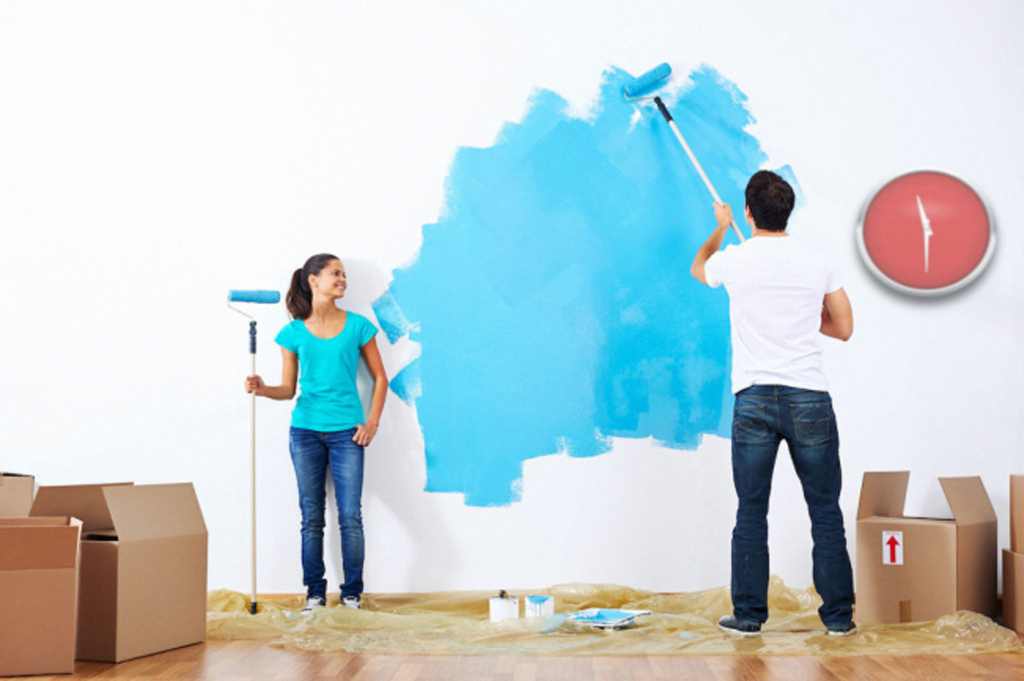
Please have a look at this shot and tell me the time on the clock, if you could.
11:30
